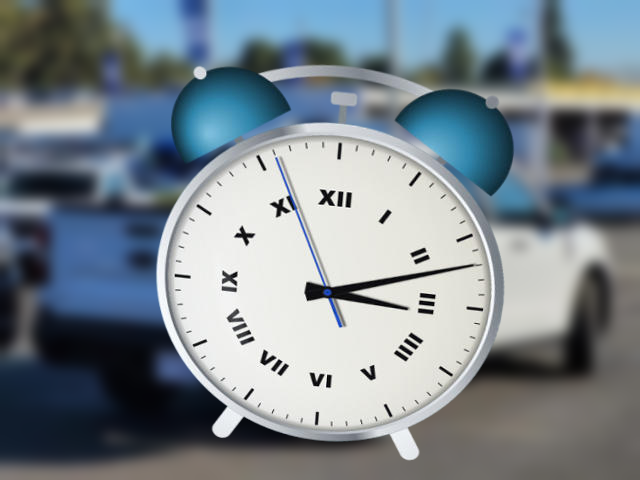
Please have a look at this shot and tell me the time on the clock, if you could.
3:11:56
